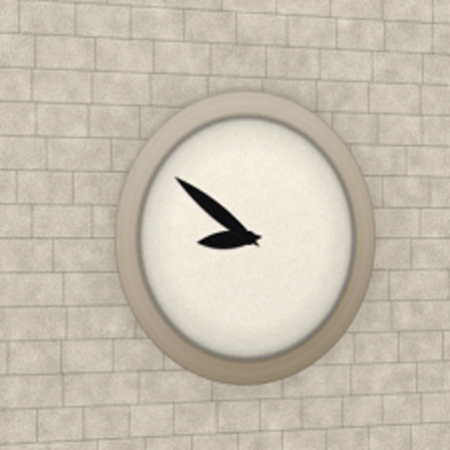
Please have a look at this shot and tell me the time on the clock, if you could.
8:51
